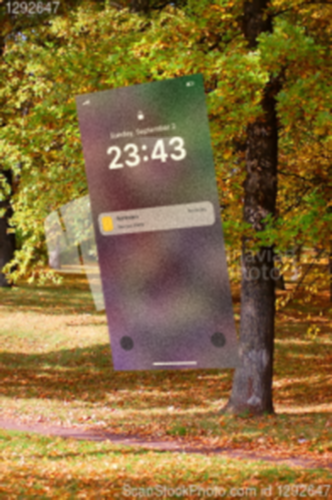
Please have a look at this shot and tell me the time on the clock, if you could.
23:43
